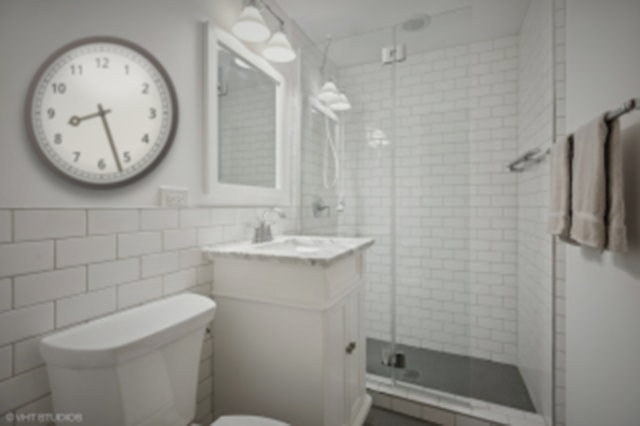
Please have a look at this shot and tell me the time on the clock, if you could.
8:27
